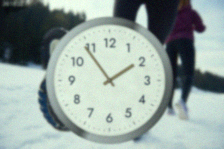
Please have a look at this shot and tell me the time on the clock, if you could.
1:54
